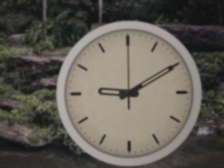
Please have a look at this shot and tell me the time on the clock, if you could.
9:10:00
